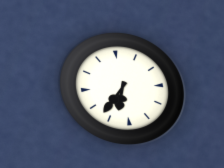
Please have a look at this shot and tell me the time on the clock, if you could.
6:37
